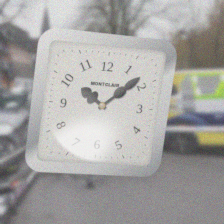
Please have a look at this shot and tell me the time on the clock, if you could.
10:08
